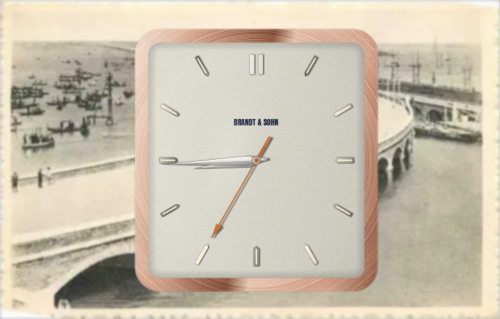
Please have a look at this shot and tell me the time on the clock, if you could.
8:44:35
